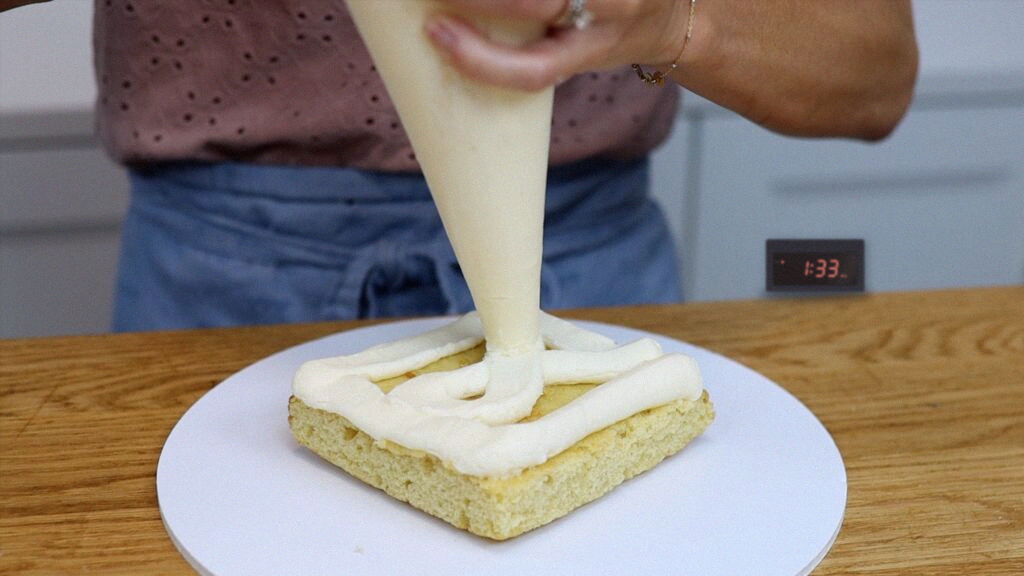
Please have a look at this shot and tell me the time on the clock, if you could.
1:33
